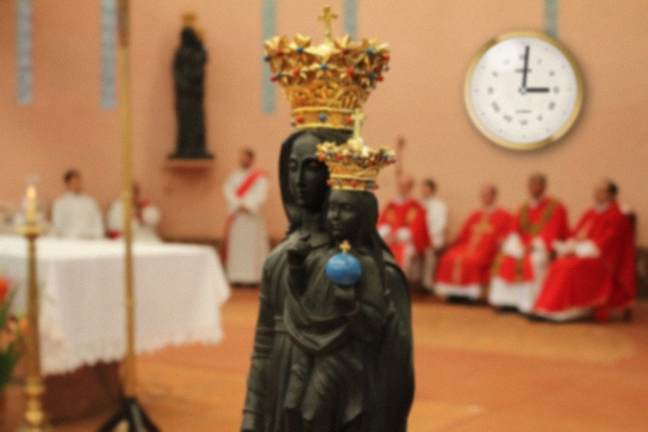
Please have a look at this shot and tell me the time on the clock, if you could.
3:01
